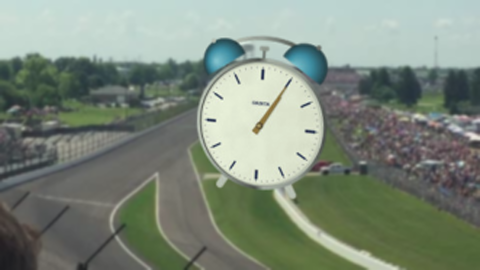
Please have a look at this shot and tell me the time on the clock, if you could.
1:05
